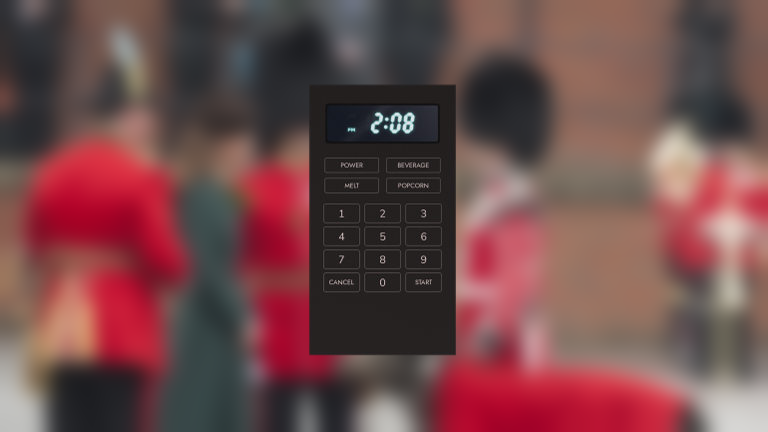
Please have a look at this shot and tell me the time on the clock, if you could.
2:08
